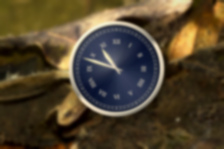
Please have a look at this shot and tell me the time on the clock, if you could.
10:48
